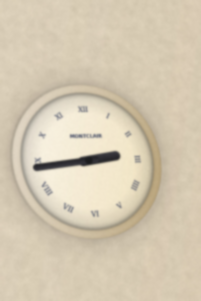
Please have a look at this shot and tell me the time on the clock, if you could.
2:44
